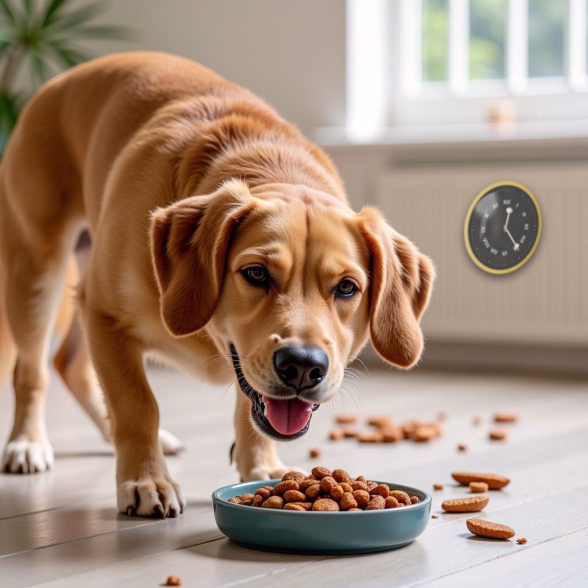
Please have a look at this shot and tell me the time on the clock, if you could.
12:24
